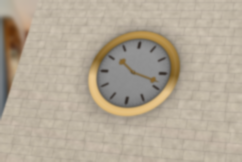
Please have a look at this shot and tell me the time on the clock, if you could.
10:18
